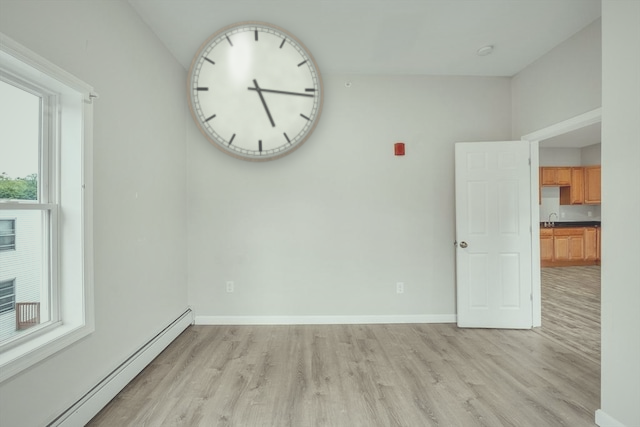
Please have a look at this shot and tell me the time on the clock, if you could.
5:16
